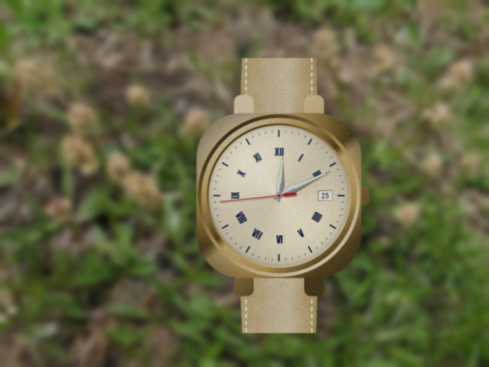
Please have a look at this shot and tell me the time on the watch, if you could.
12:10:44
